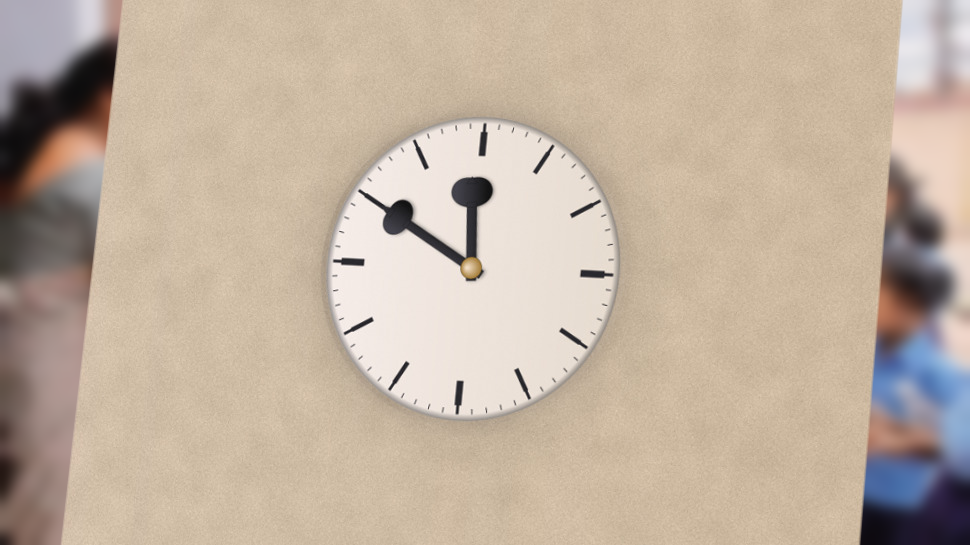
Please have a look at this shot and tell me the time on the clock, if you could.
11:50
